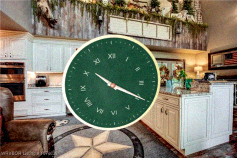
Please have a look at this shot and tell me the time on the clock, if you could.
10:20
